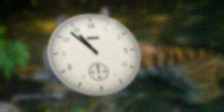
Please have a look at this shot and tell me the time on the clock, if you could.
10:53
